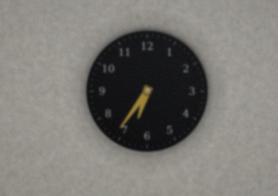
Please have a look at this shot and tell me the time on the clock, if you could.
6:36
